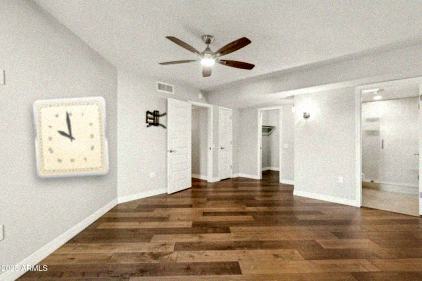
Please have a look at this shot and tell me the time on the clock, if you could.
9:59
